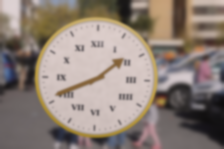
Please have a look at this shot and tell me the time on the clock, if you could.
1:41
